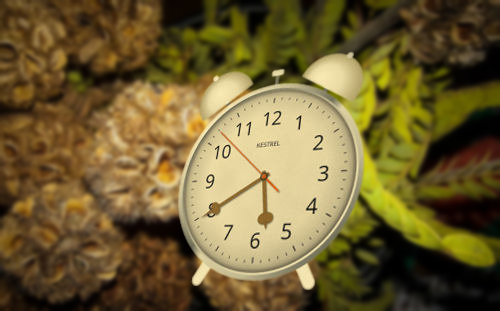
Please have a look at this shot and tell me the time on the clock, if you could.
5:39:52
